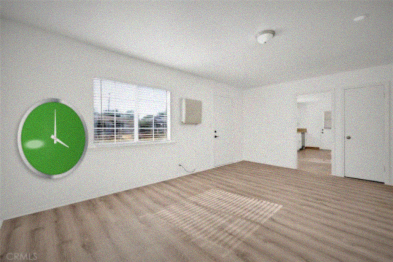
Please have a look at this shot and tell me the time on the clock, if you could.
4:00
